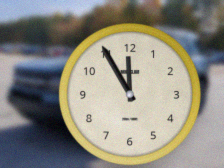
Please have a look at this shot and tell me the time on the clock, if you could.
11:55
